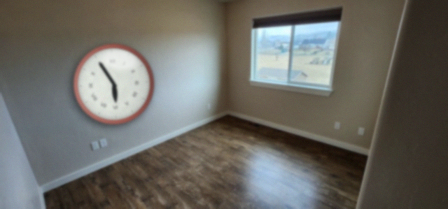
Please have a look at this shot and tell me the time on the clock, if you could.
5:55
